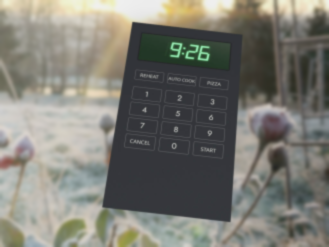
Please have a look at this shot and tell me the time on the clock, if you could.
9:26
